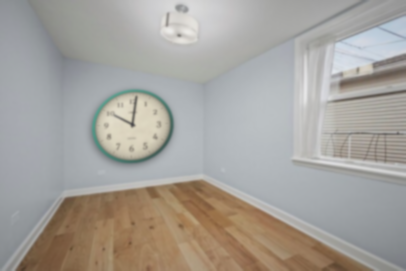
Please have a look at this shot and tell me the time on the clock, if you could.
10:01
